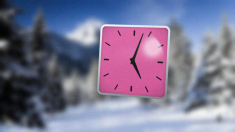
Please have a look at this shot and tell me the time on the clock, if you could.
5:03
